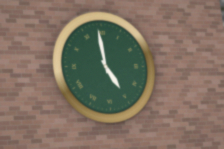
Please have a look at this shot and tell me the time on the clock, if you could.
4:59
